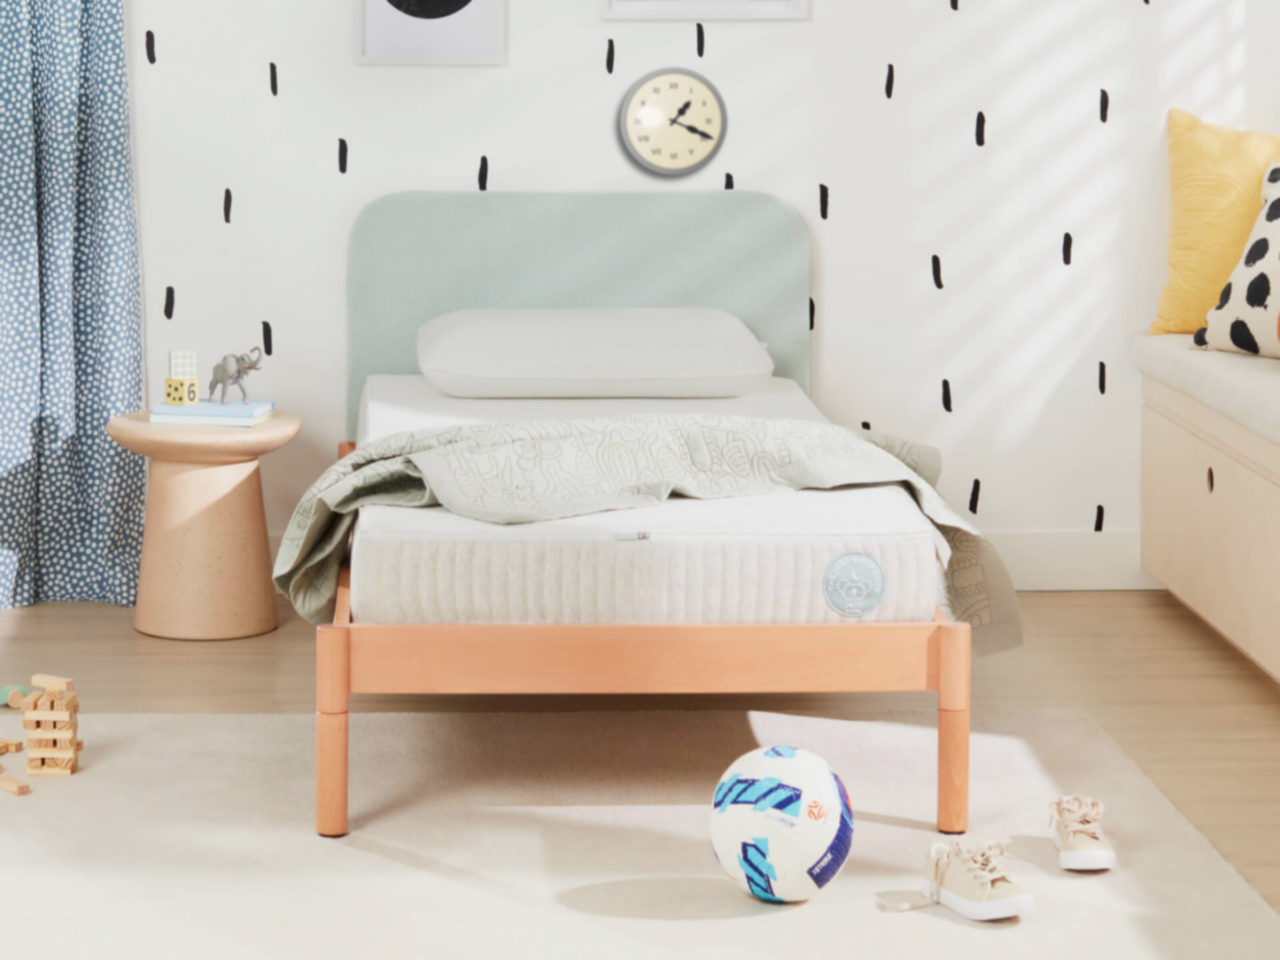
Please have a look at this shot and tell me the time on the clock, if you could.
1:19
